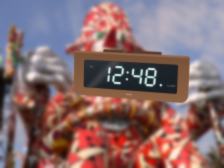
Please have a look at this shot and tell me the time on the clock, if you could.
12:48
